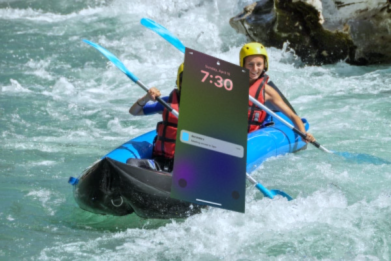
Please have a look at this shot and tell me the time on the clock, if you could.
7:30
